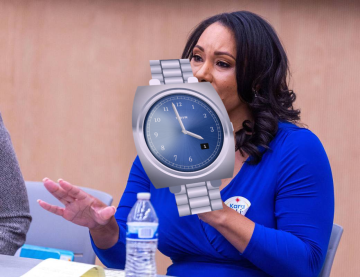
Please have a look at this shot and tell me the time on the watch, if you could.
3:58
